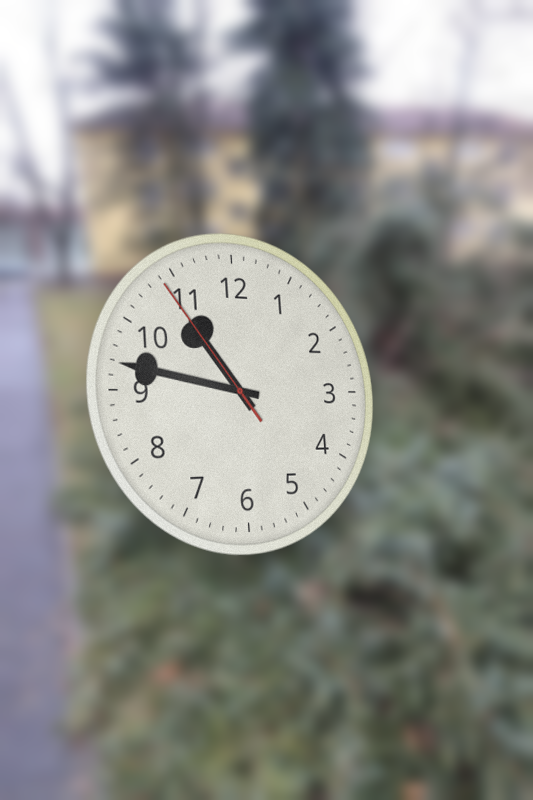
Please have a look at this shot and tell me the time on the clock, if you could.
10:46:54
